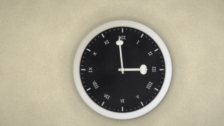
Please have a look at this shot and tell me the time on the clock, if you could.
2:59
